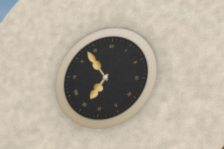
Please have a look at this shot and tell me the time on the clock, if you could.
6:53
